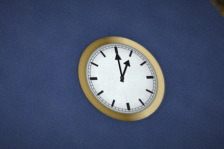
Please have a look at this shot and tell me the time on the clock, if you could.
1:00
